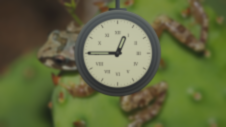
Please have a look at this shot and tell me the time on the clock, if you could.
12:45
